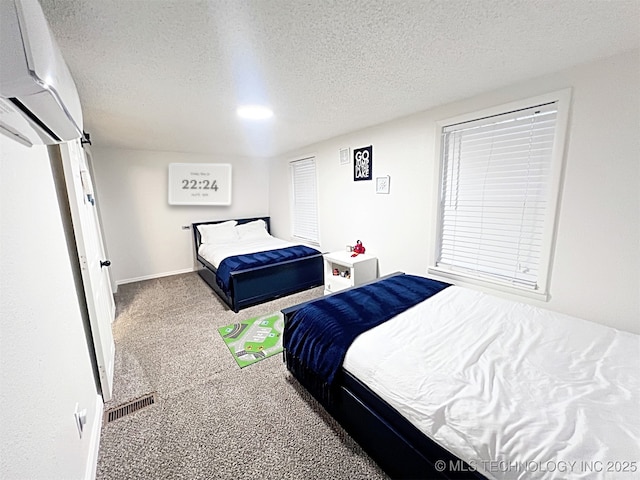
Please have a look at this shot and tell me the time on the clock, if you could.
22:24
